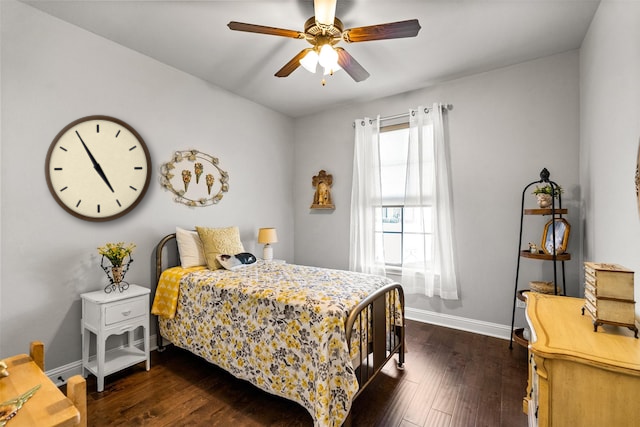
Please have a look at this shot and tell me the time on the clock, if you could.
4:55
